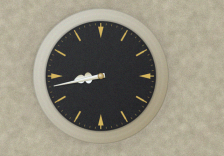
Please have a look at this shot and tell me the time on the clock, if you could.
8:43
